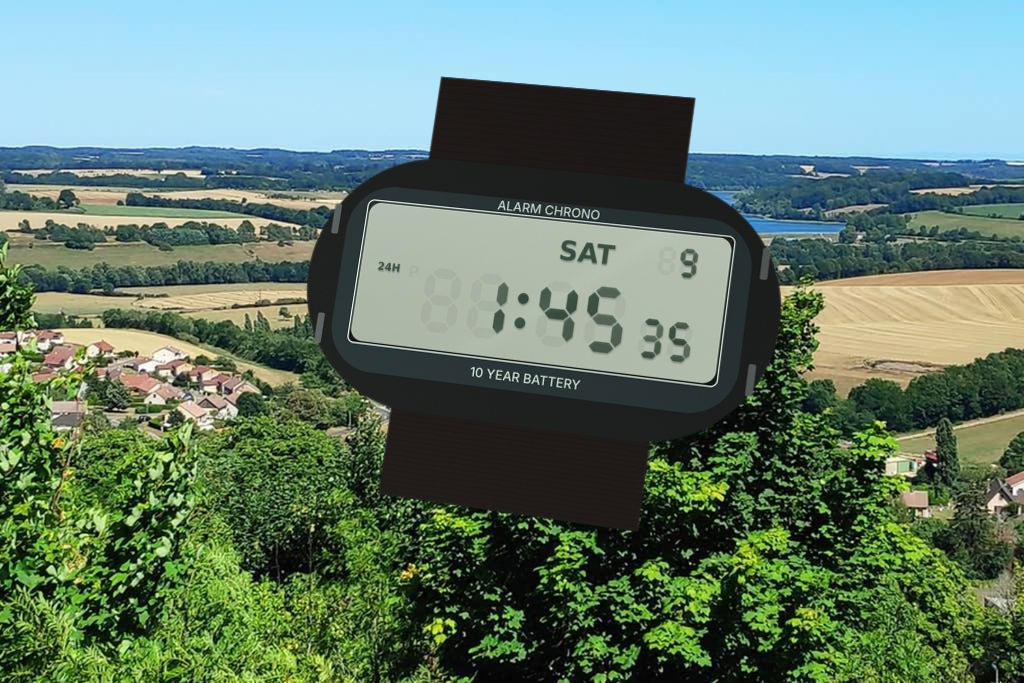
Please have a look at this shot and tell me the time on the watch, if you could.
1:45:35
